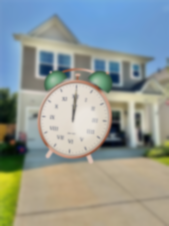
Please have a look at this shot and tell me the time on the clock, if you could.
12:00
